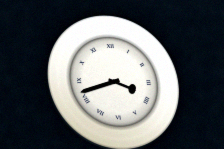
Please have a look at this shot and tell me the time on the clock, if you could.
3:42
